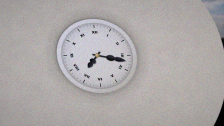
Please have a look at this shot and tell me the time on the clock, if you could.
7:17
